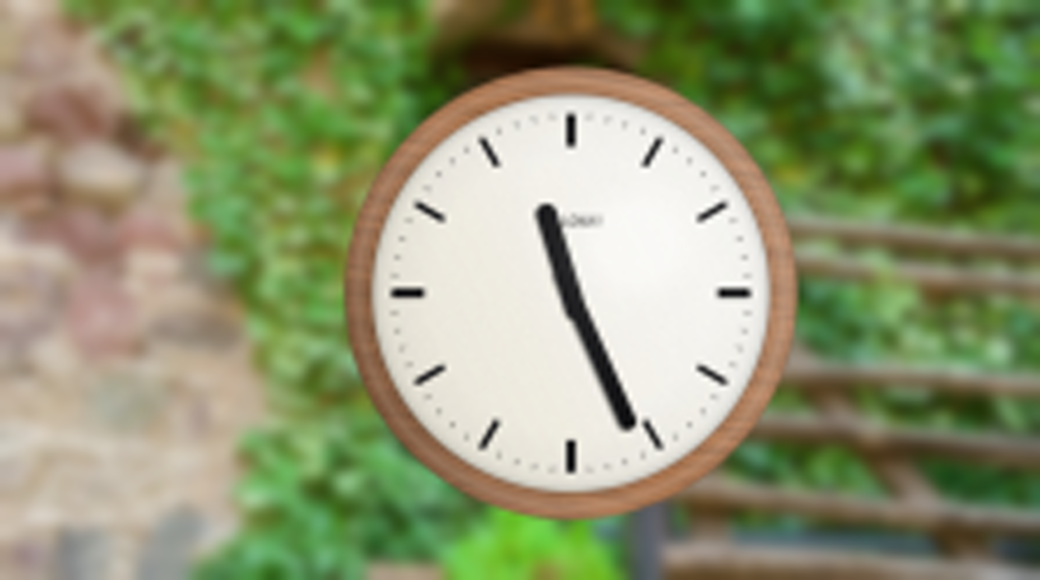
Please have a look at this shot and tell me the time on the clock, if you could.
11:26
